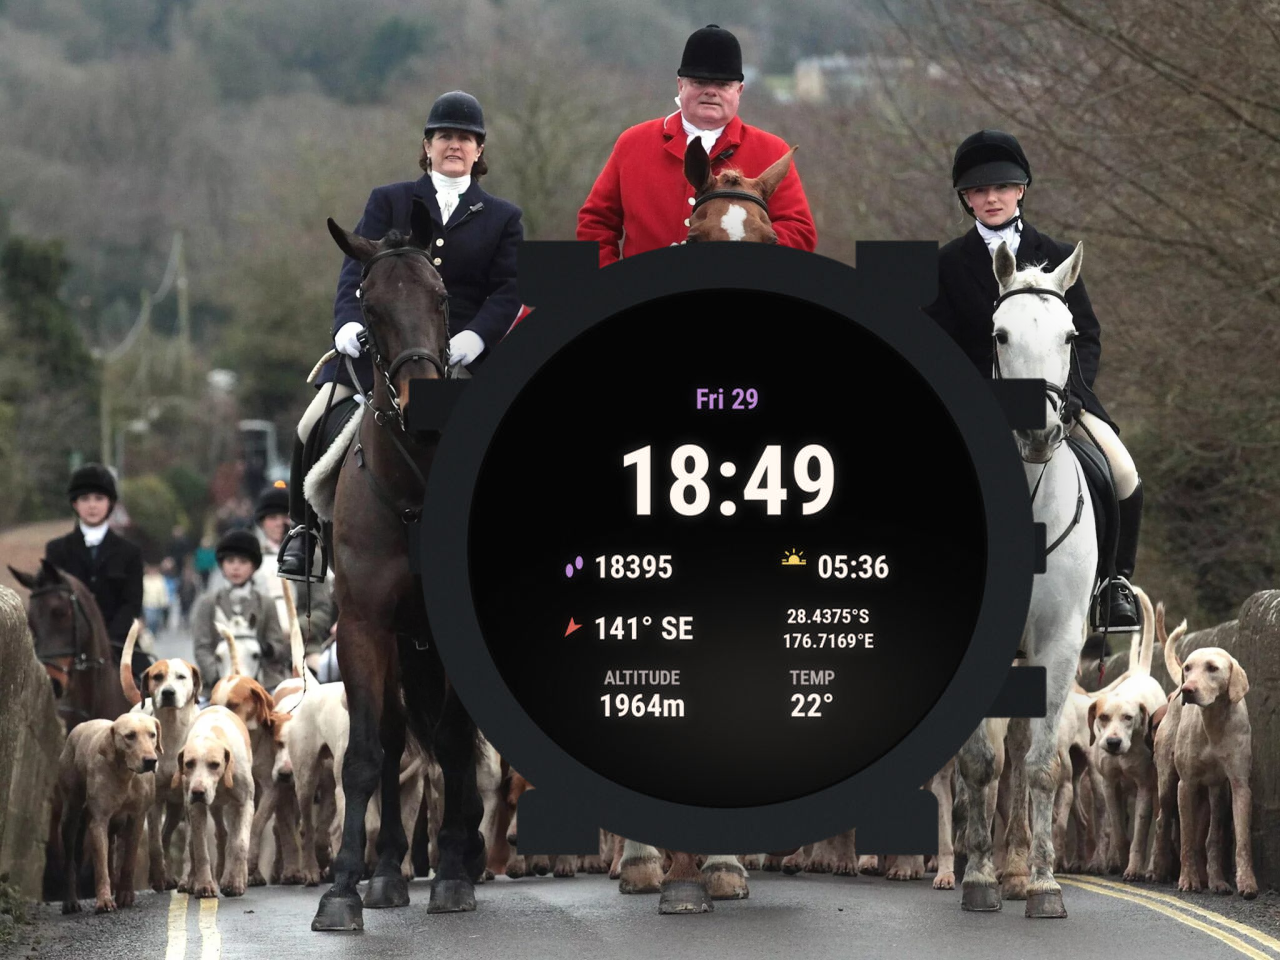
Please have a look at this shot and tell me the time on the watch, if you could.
18:49
